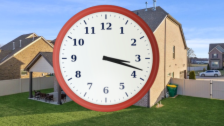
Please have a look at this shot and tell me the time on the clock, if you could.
3:18
